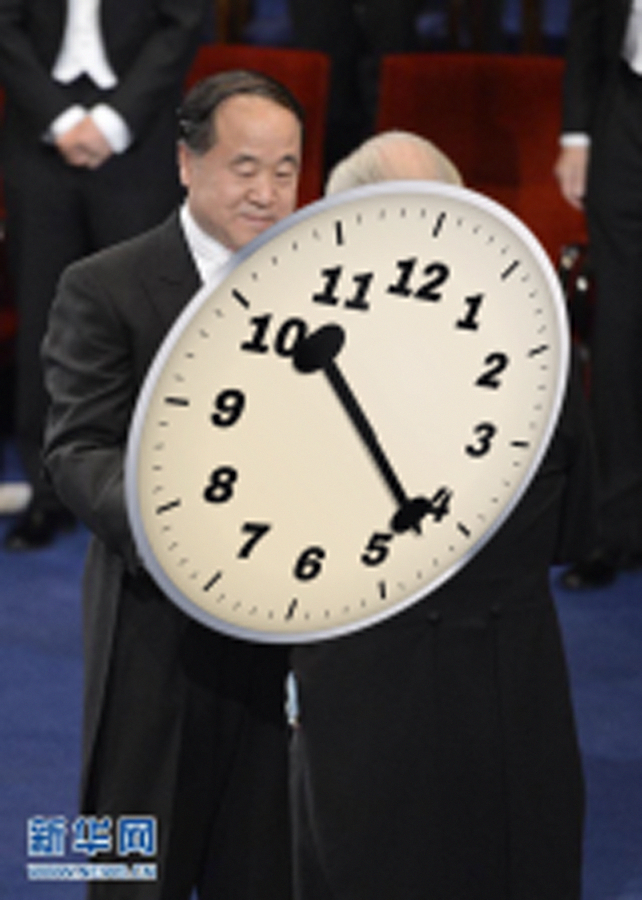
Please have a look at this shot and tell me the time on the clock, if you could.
10:22
